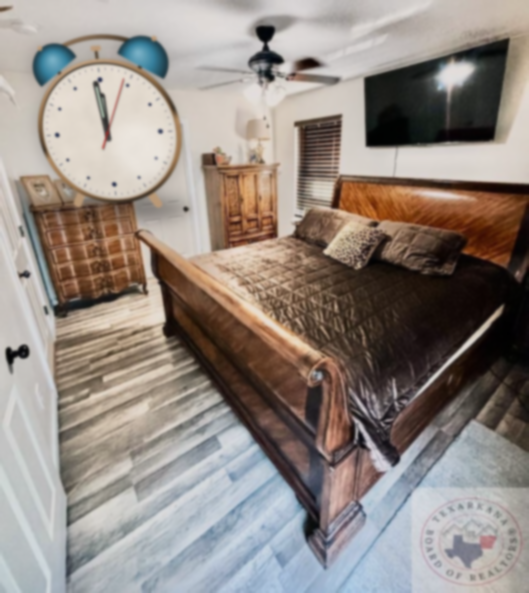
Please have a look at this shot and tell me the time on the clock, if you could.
11:59:04
